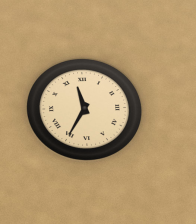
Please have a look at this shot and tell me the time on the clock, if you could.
11:35
